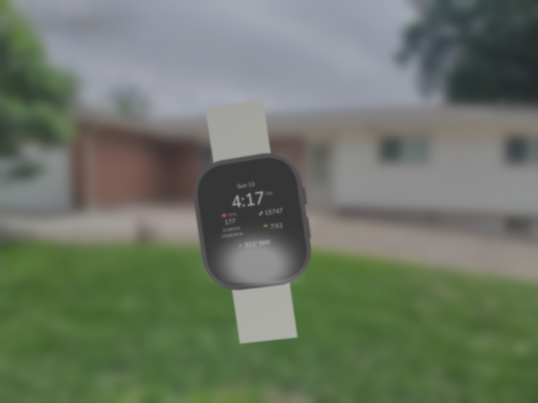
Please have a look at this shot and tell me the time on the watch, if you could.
4:17
